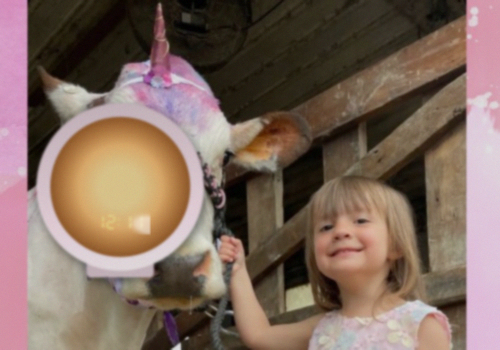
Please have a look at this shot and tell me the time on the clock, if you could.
12:11
